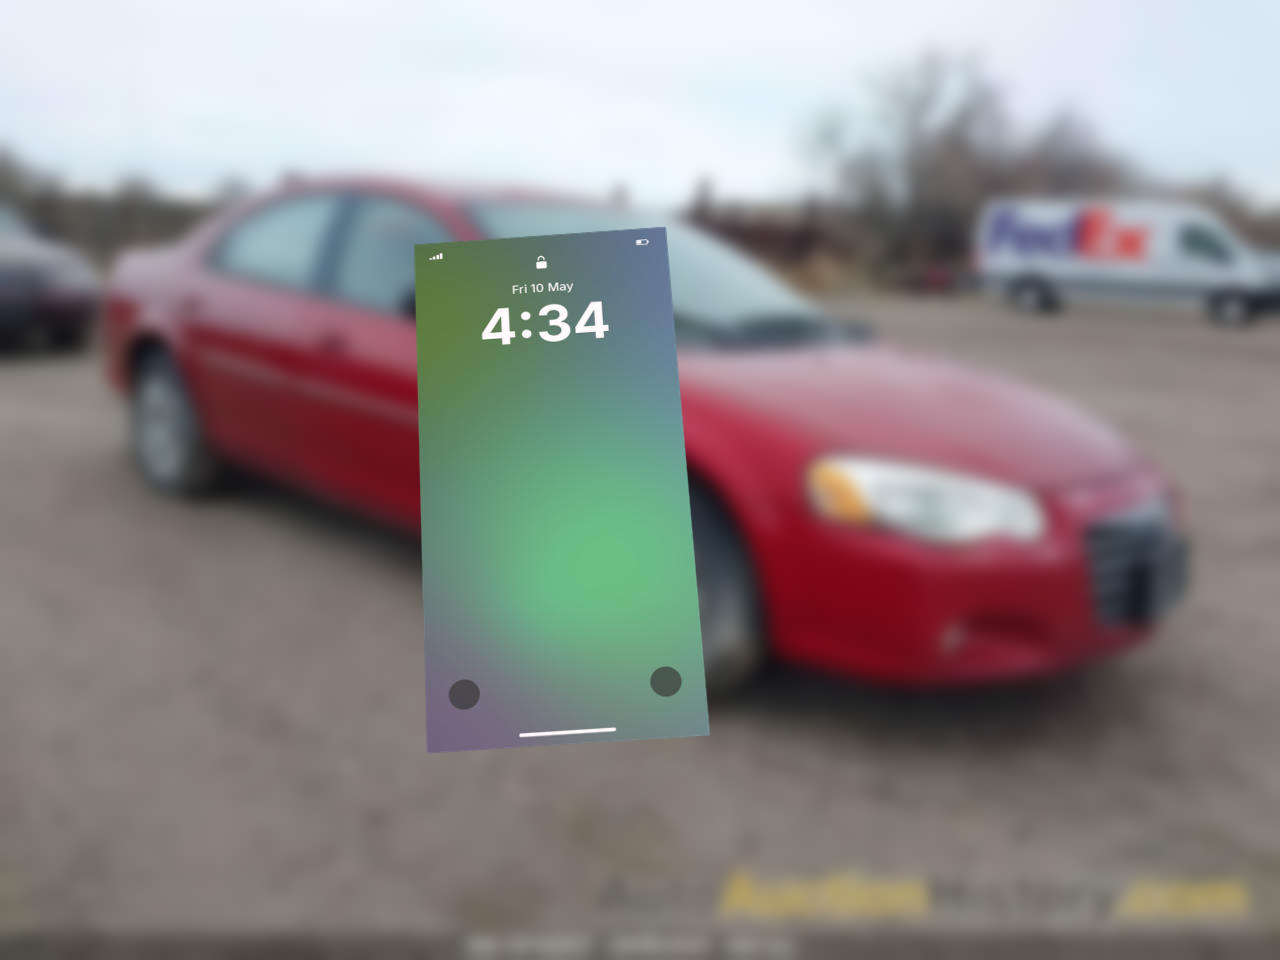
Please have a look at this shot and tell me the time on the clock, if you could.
4:34
